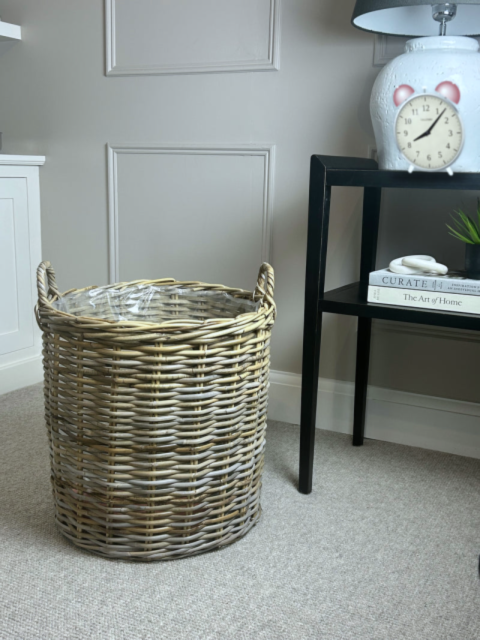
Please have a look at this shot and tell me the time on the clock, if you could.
8:07
